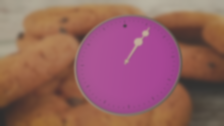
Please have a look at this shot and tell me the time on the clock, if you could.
1:06
